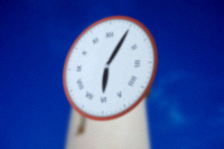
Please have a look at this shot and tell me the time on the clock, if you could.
6:05
